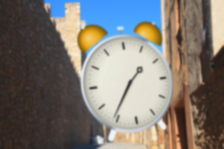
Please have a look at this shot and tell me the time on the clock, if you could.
1:36
